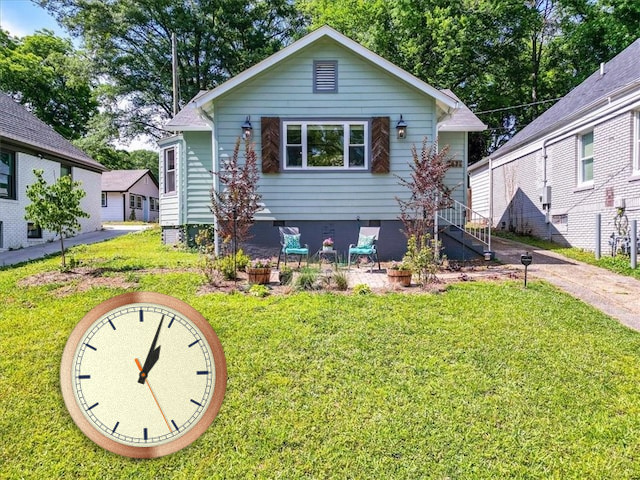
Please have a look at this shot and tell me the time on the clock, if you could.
1:03:26
